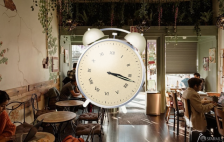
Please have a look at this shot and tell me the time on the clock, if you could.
3:17
